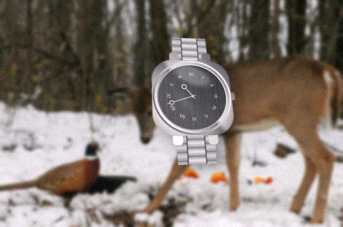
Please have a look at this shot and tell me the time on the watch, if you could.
10:42
